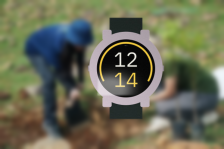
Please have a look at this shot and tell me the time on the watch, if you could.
12:14
